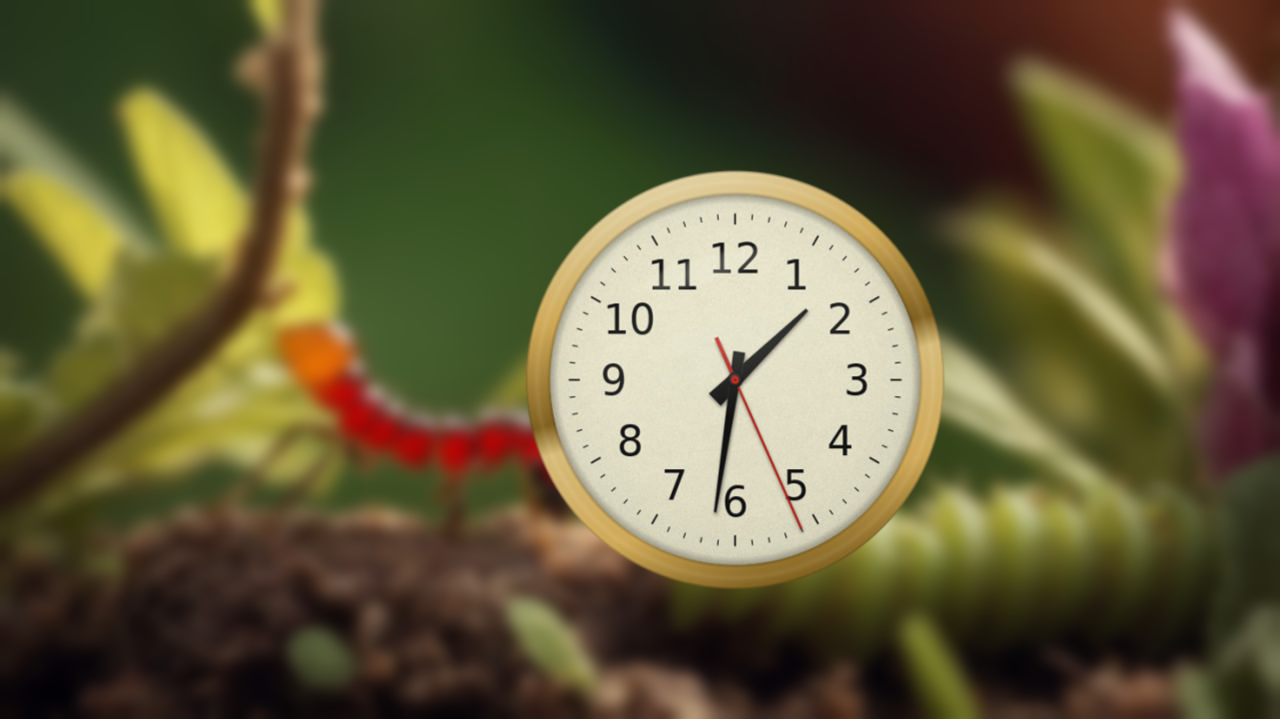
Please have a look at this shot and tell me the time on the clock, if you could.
1:31:26
